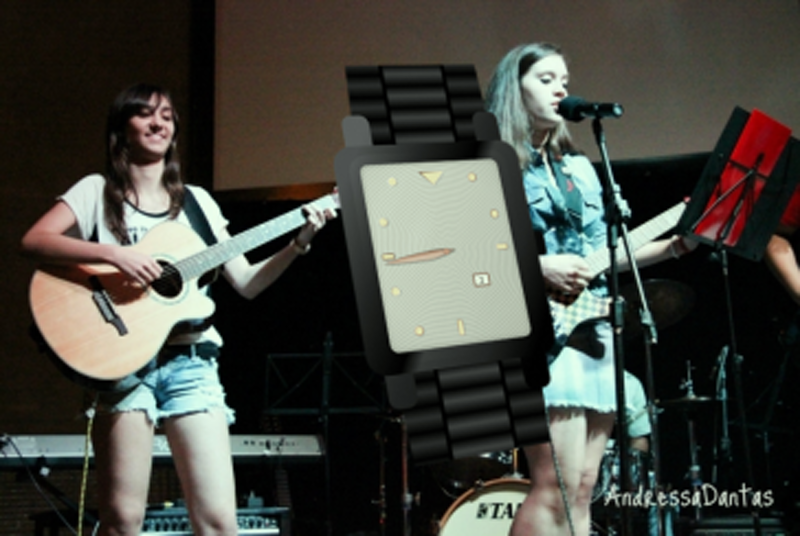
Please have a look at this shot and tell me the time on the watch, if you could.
8:44
